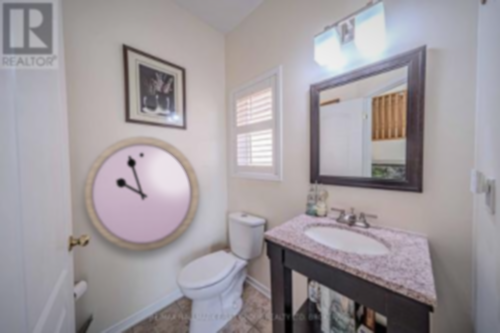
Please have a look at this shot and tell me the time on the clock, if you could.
9:57
